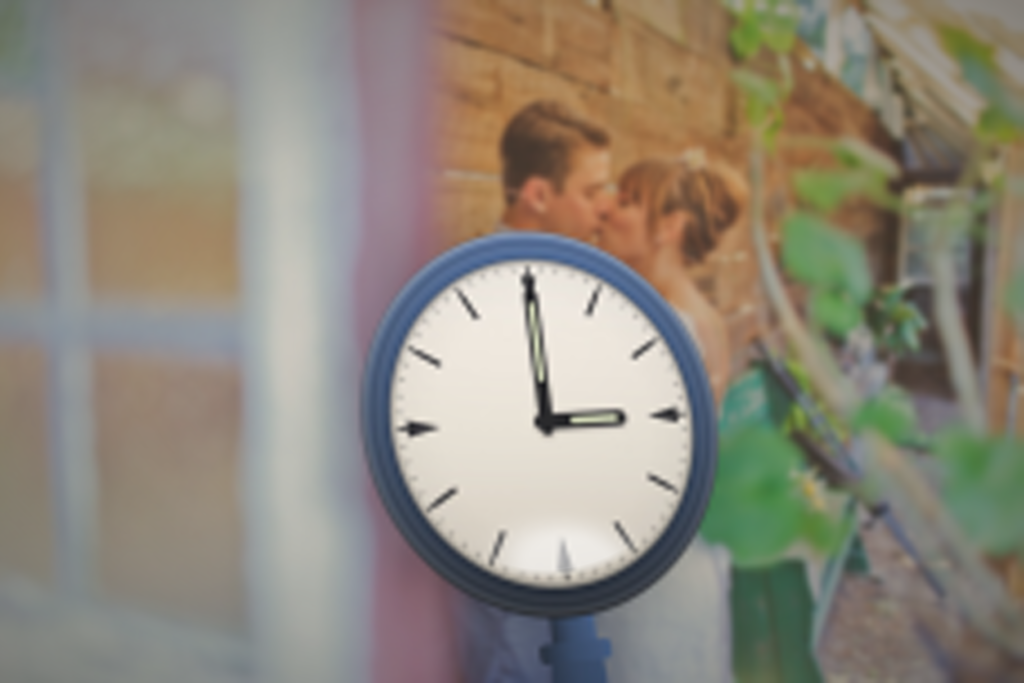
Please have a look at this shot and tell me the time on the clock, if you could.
3:00
